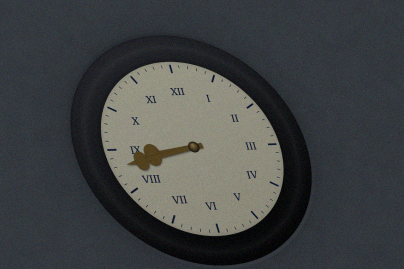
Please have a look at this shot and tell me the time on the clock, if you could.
8:43
